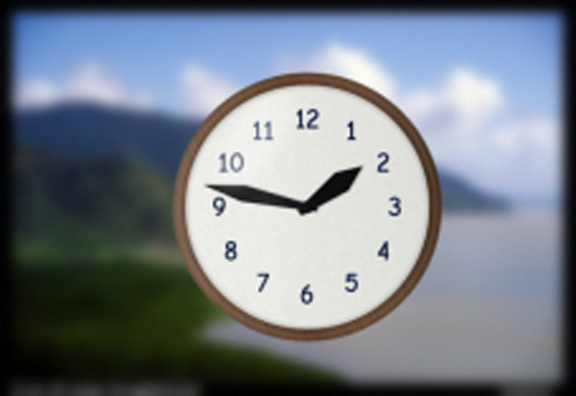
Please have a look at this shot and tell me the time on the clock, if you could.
1:47
